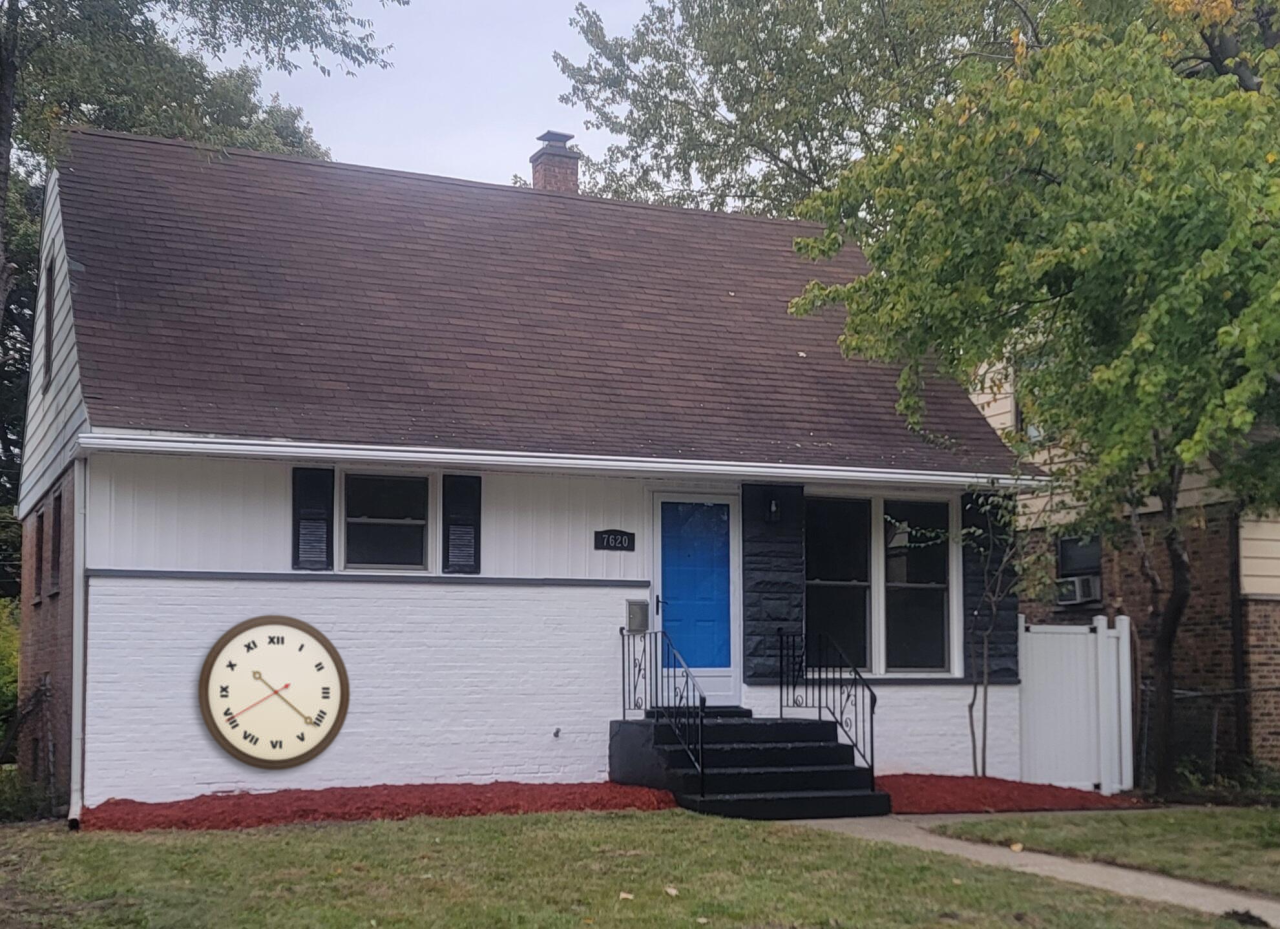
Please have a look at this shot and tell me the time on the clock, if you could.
10:21:40
